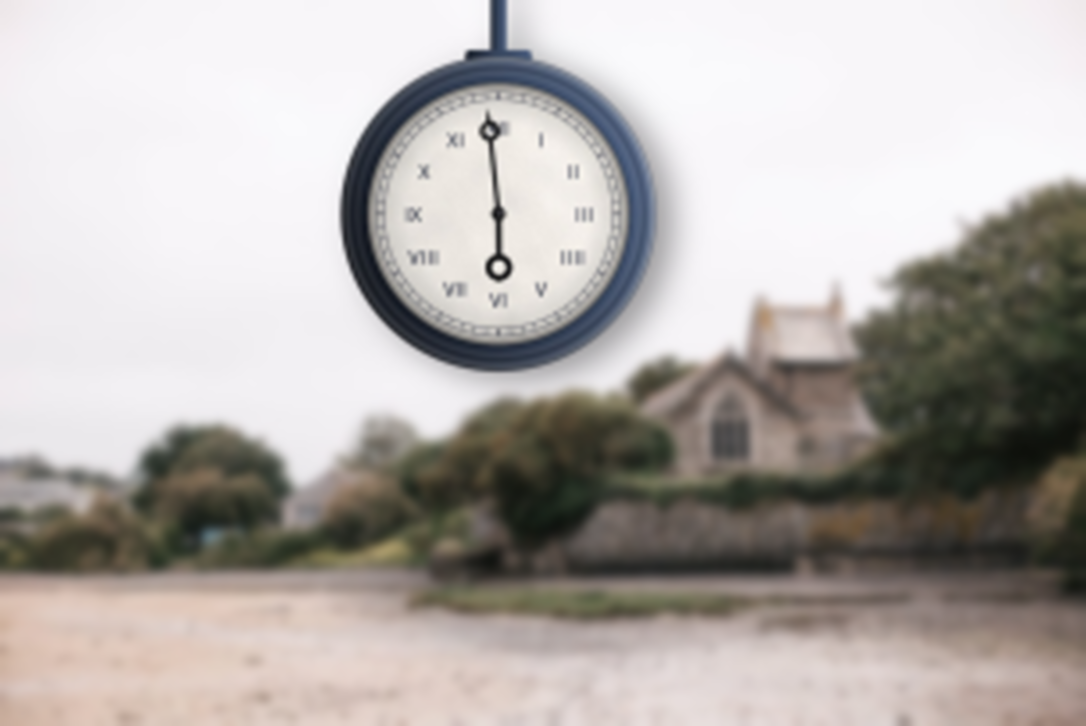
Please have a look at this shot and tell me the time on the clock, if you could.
5:59
